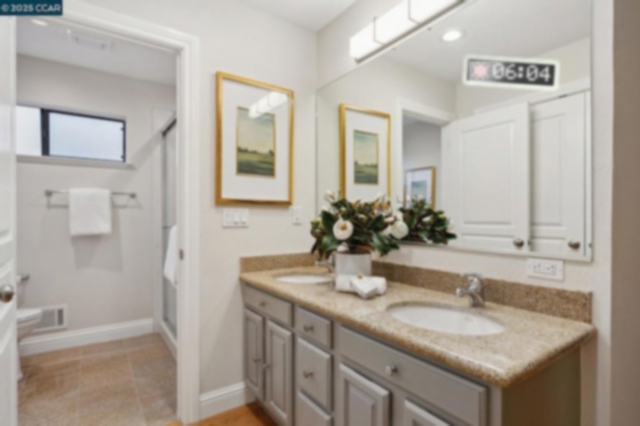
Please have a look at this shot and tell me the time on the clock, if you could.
6:04
